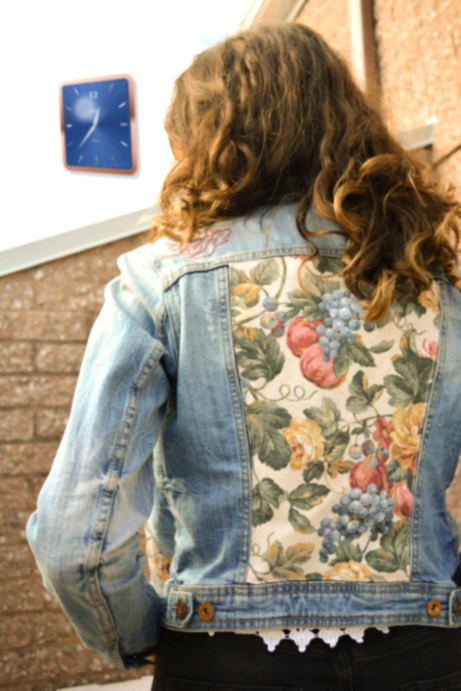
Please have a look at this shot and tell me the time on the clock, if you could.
12:37
